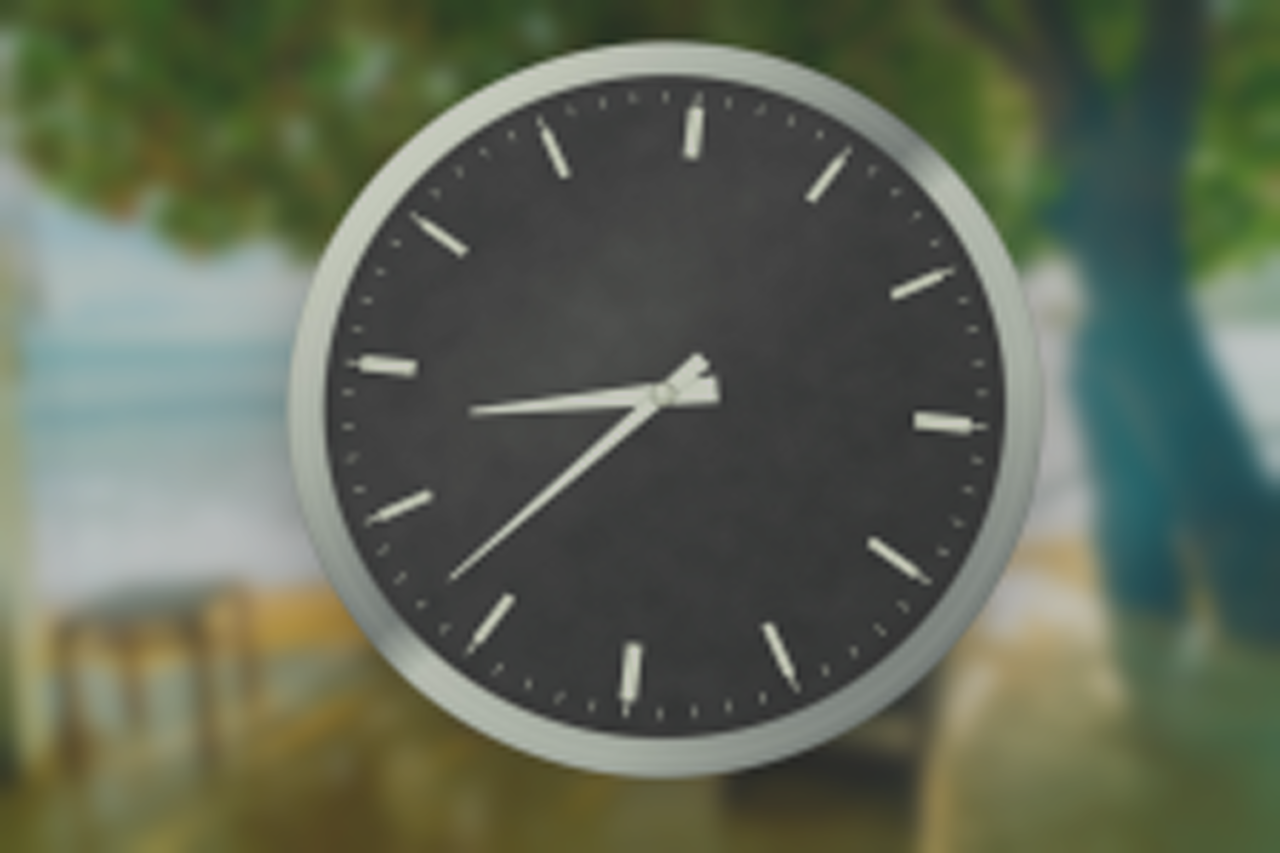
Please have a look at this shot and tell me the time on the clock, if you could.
8:37
